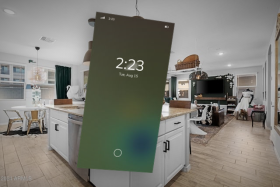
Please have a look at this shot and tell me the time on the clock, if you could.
2:23
